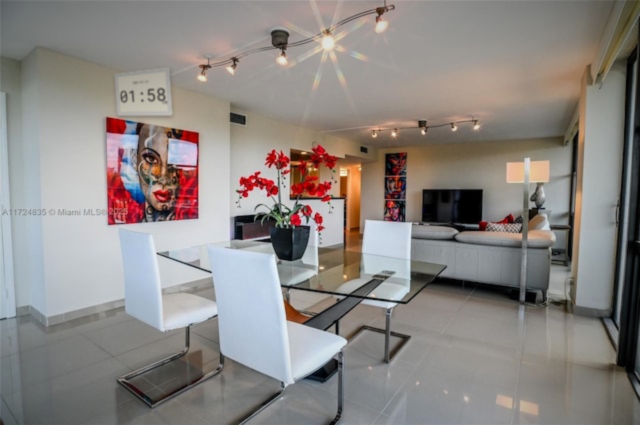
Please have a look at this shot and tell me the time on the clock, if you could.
1:58
